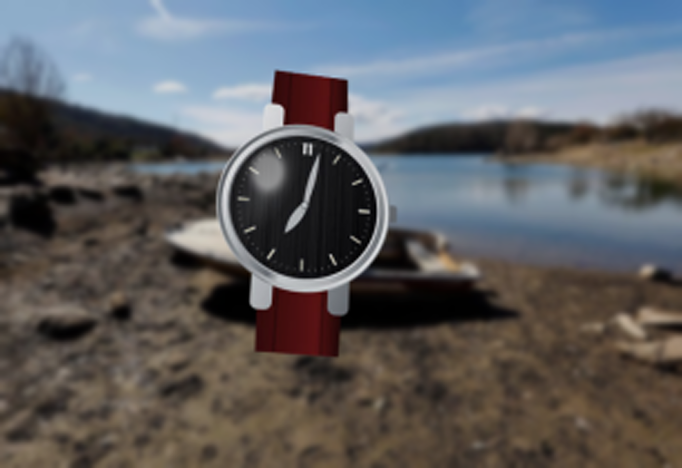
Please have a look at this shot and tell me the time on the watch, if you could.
7:02
